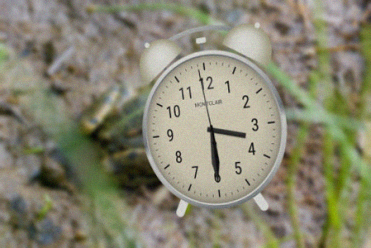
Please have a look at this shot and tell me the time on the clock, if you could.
3:29:59
